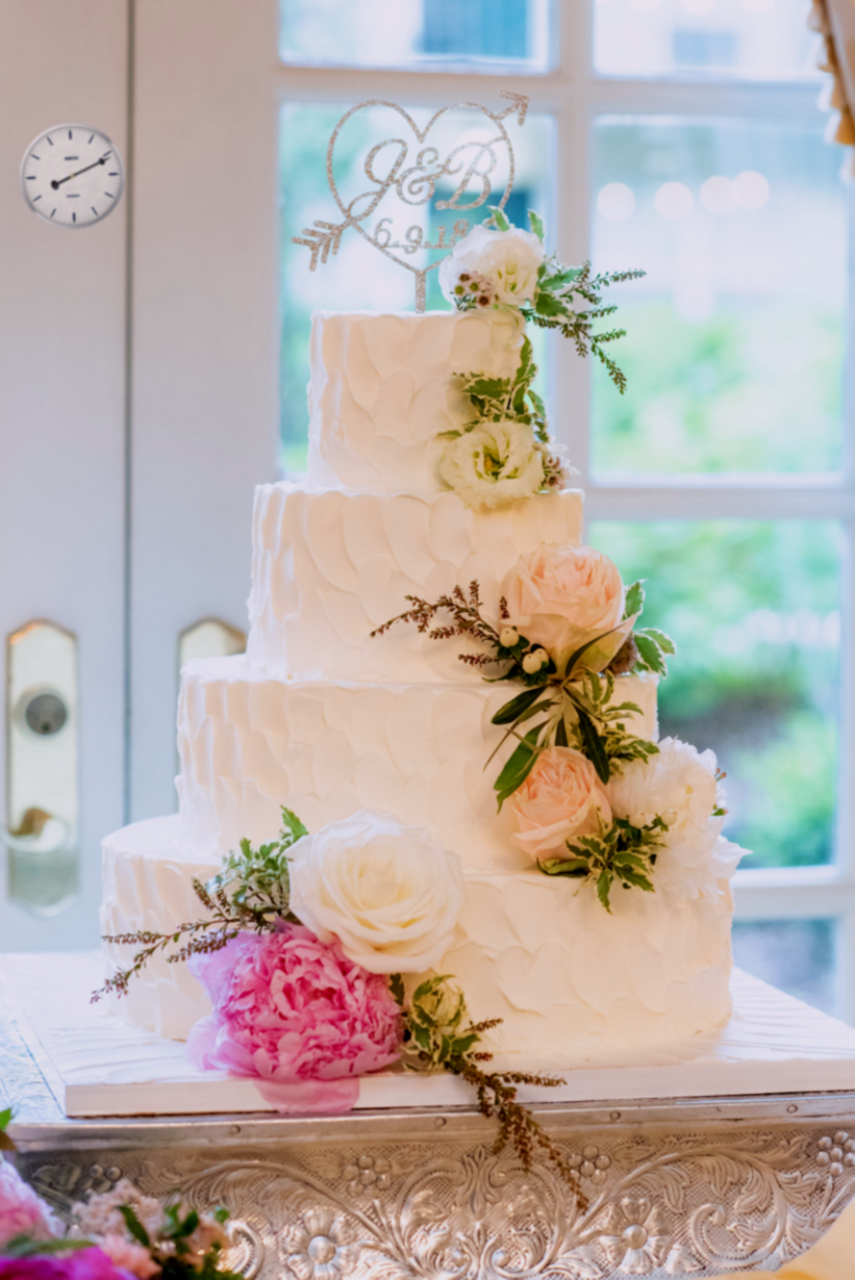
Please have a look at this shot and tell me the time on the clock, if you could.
8:11
